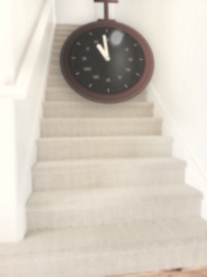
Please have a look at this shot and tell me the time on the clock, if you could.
10:59
